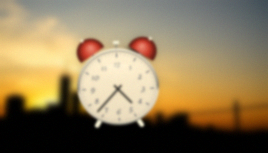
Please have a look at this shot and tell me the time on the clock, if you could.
4:37
